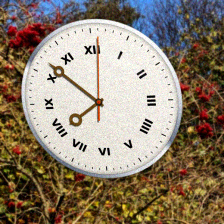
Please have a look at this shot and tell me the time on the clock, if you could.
7:52:01
